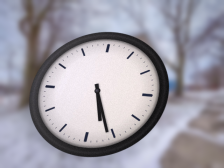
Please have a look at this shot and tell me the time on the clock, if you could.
5:26
